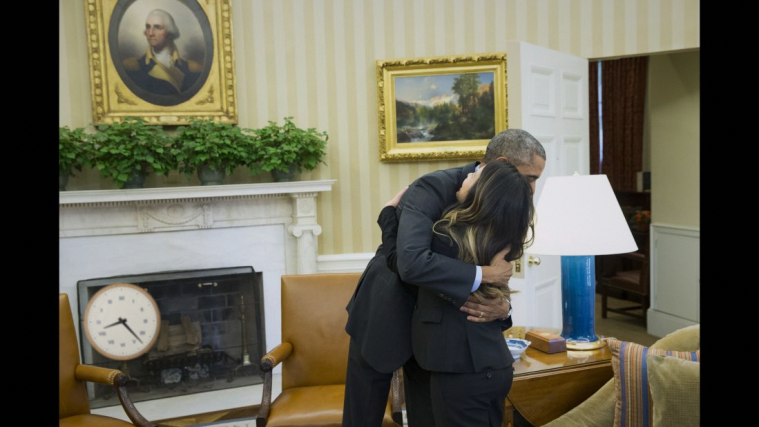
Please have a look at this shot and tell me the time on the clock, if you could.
8:23
